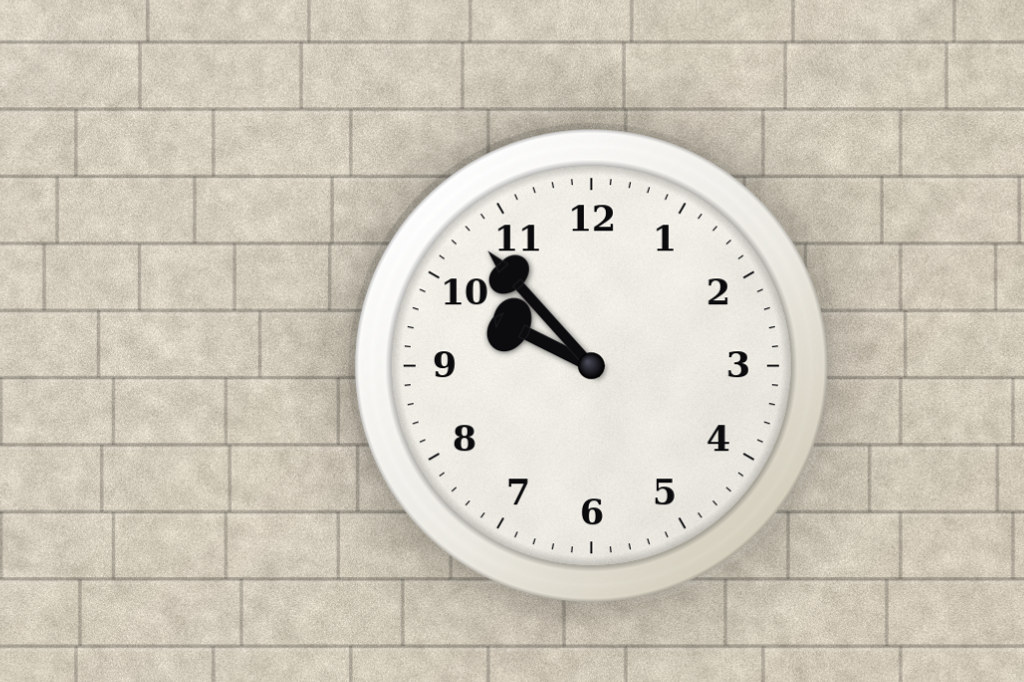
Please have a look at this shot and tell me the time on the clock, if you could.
9:53
